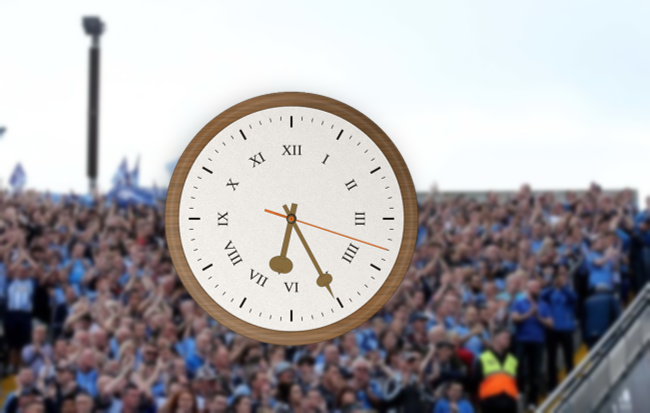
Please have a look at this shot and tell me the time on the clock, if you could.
6:25:18
